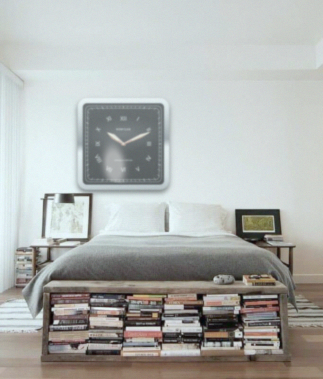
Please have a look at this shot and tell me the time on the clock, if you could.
10:11
